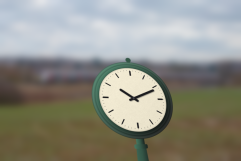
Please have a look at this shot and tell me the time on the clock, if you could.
10:11
